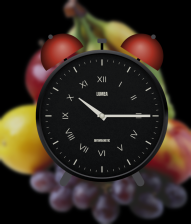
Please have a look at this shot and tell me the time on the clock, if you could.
10:15
